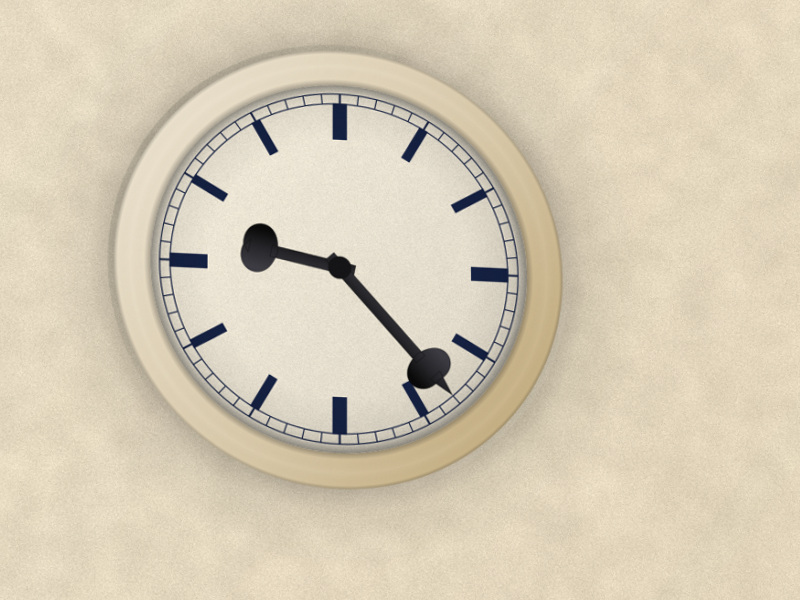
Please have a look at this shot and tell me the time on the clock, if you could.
9:23
